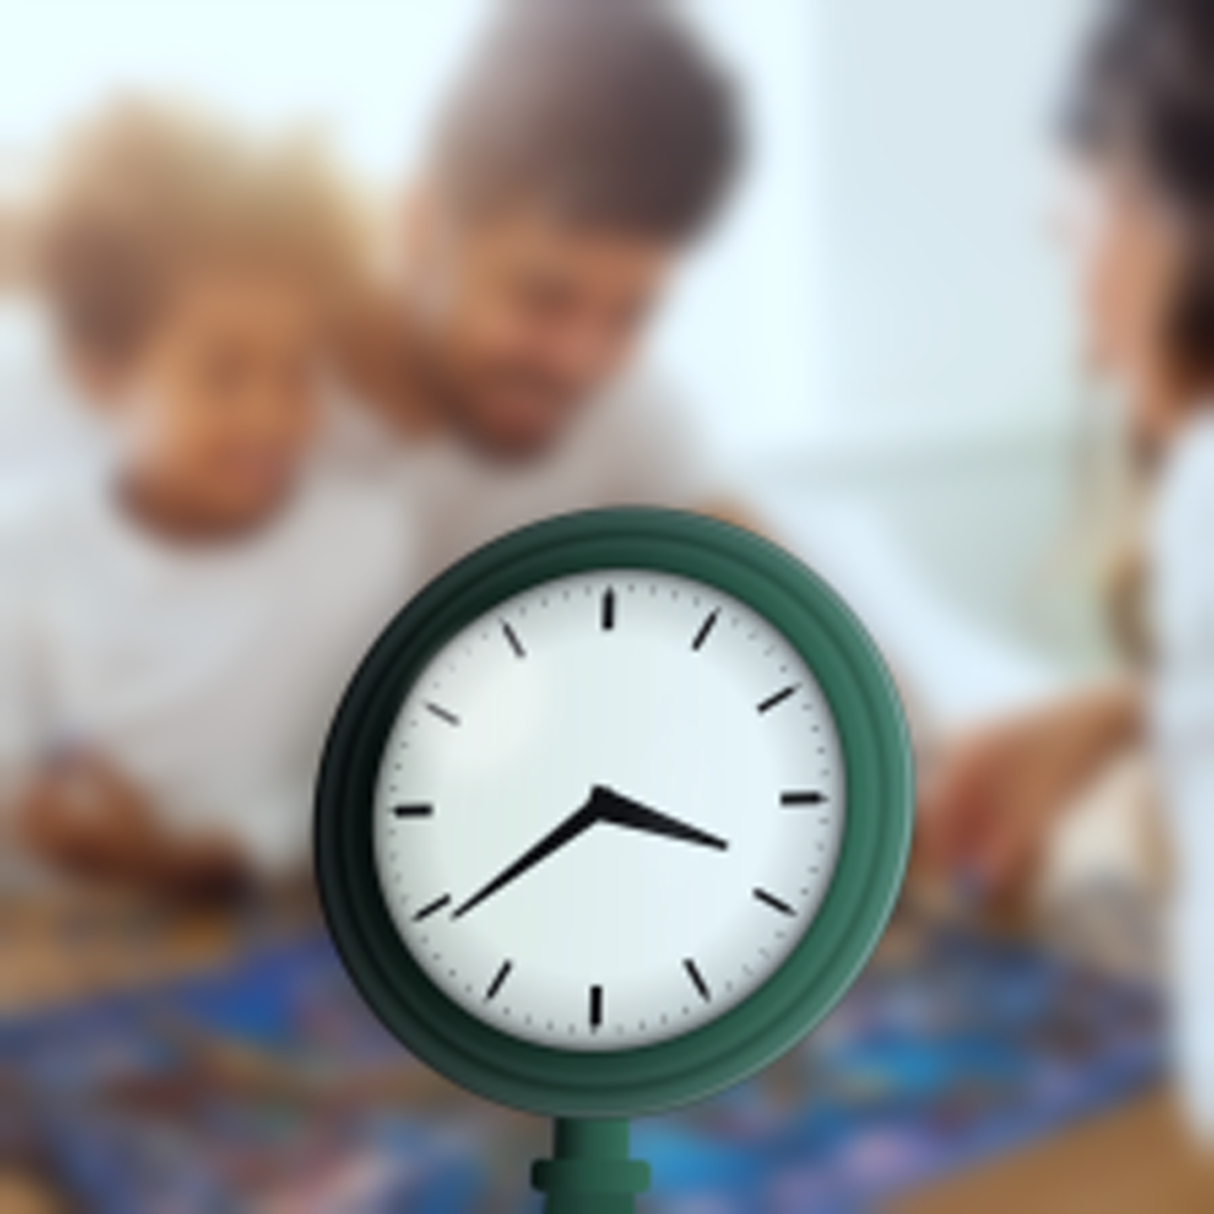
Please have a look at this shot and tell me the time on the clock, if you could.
3:39
